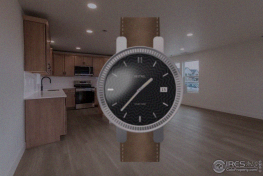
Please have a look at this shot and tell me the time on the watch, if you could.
1:37
